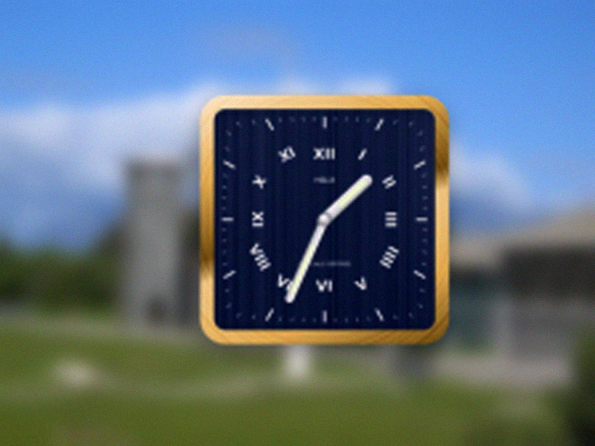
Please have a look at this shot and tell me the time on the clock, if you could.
1:34
